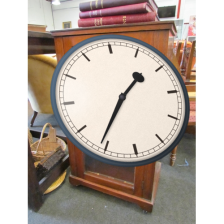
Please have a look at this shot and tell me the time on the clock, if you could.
1:36
